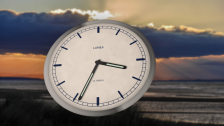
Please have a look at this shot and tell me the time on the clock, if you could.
3:34
